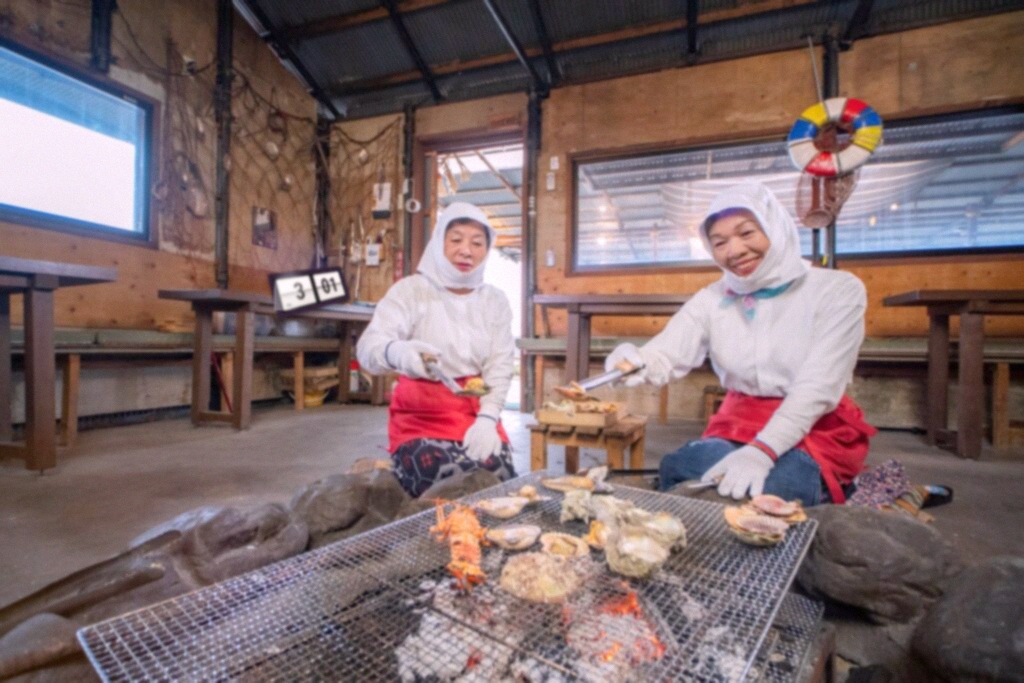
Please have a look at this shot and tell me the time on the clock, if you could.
3:01
